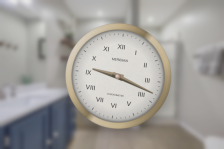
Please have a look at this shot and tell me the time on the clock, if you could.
9:18
